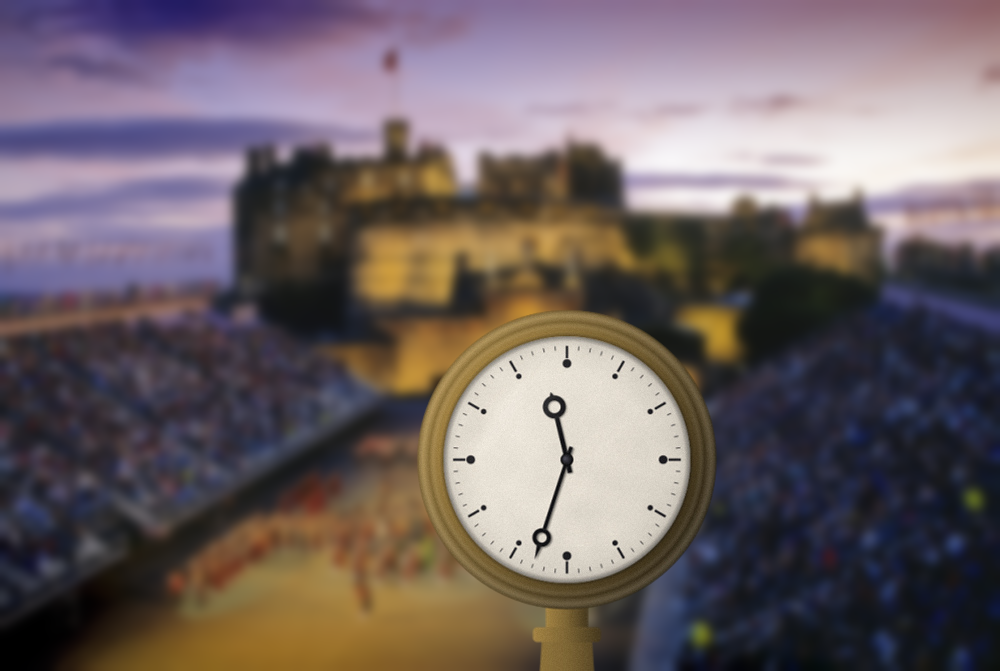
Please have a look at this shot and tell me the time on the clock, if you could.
11:33
